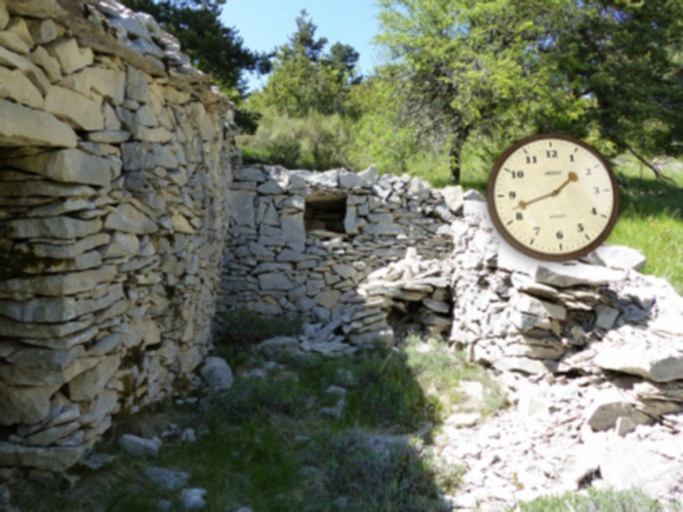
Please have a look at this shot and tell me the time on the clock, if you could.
1:42
